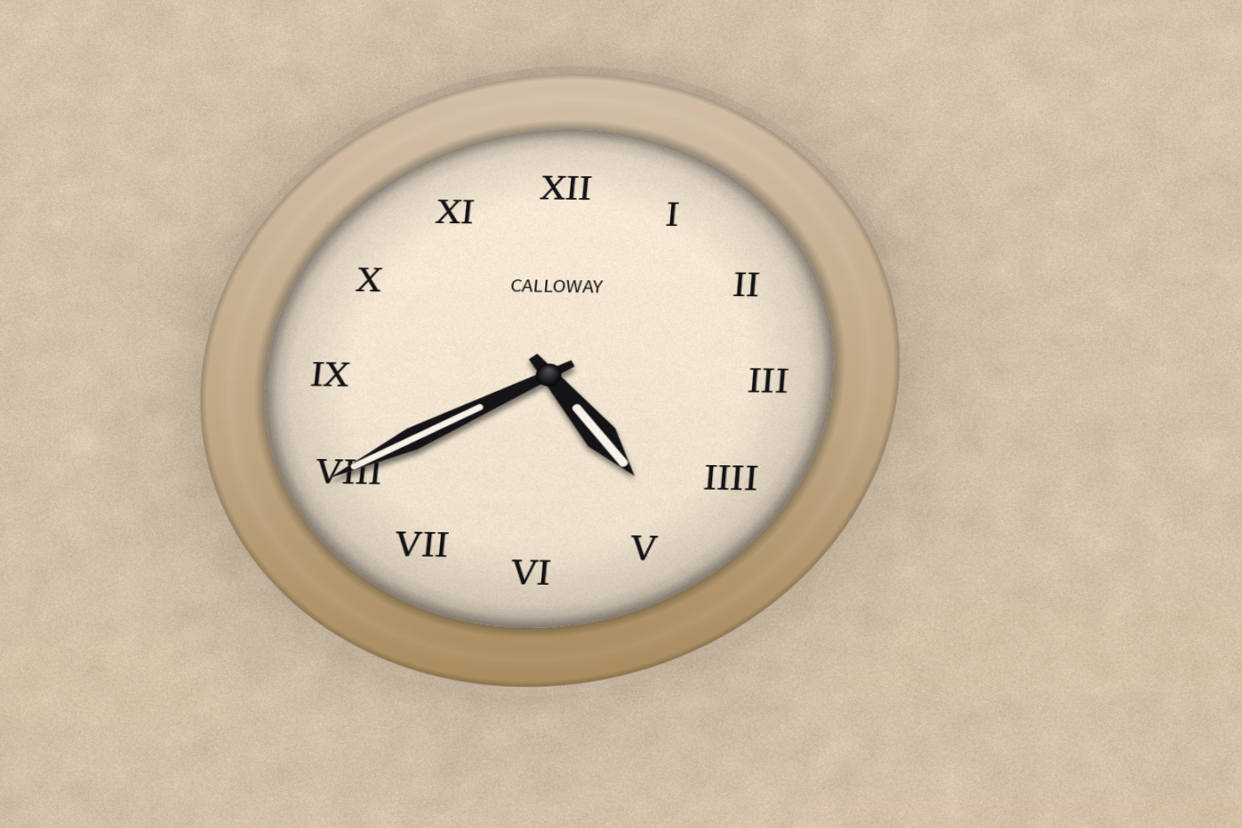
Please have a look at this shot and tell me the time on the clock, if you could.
4:40
